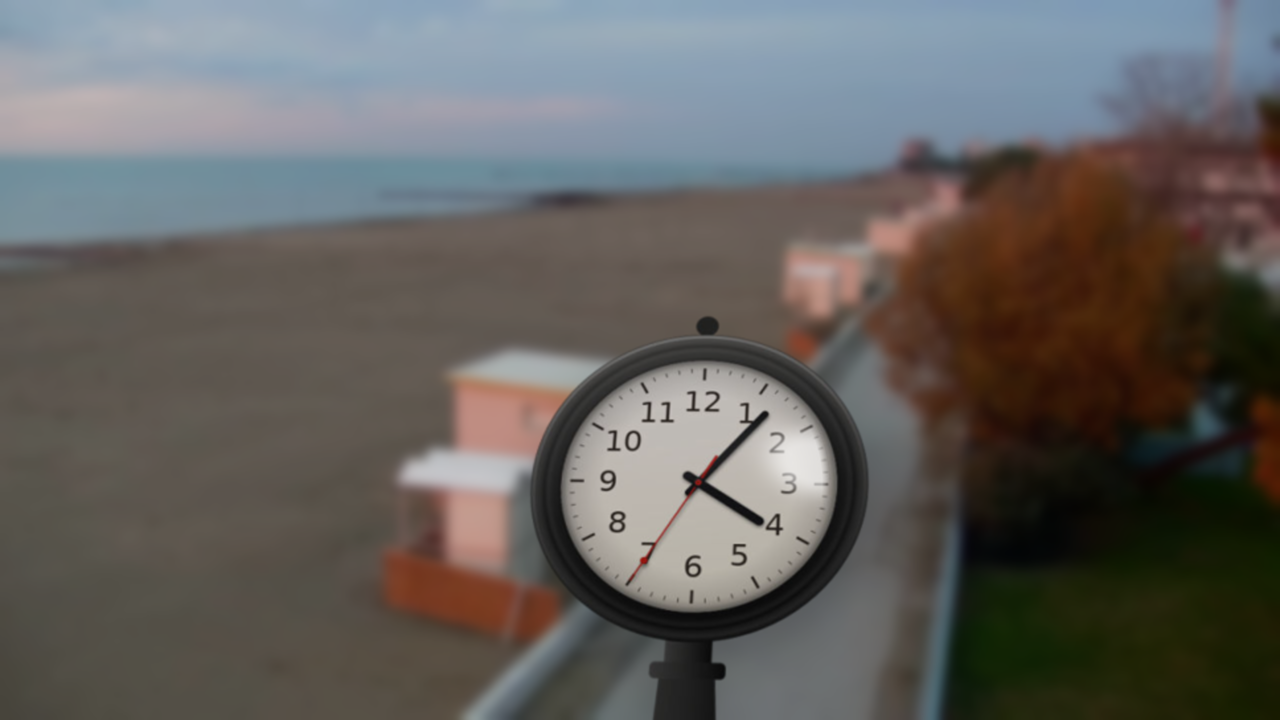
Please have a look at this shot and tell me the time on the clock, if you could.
4:06:35
